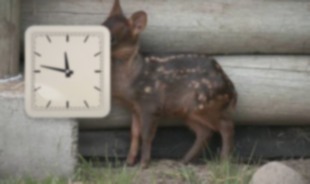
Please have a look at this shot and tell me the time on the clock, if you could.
11:47
